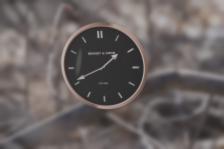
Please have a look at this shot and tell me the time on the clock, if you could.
1:41
